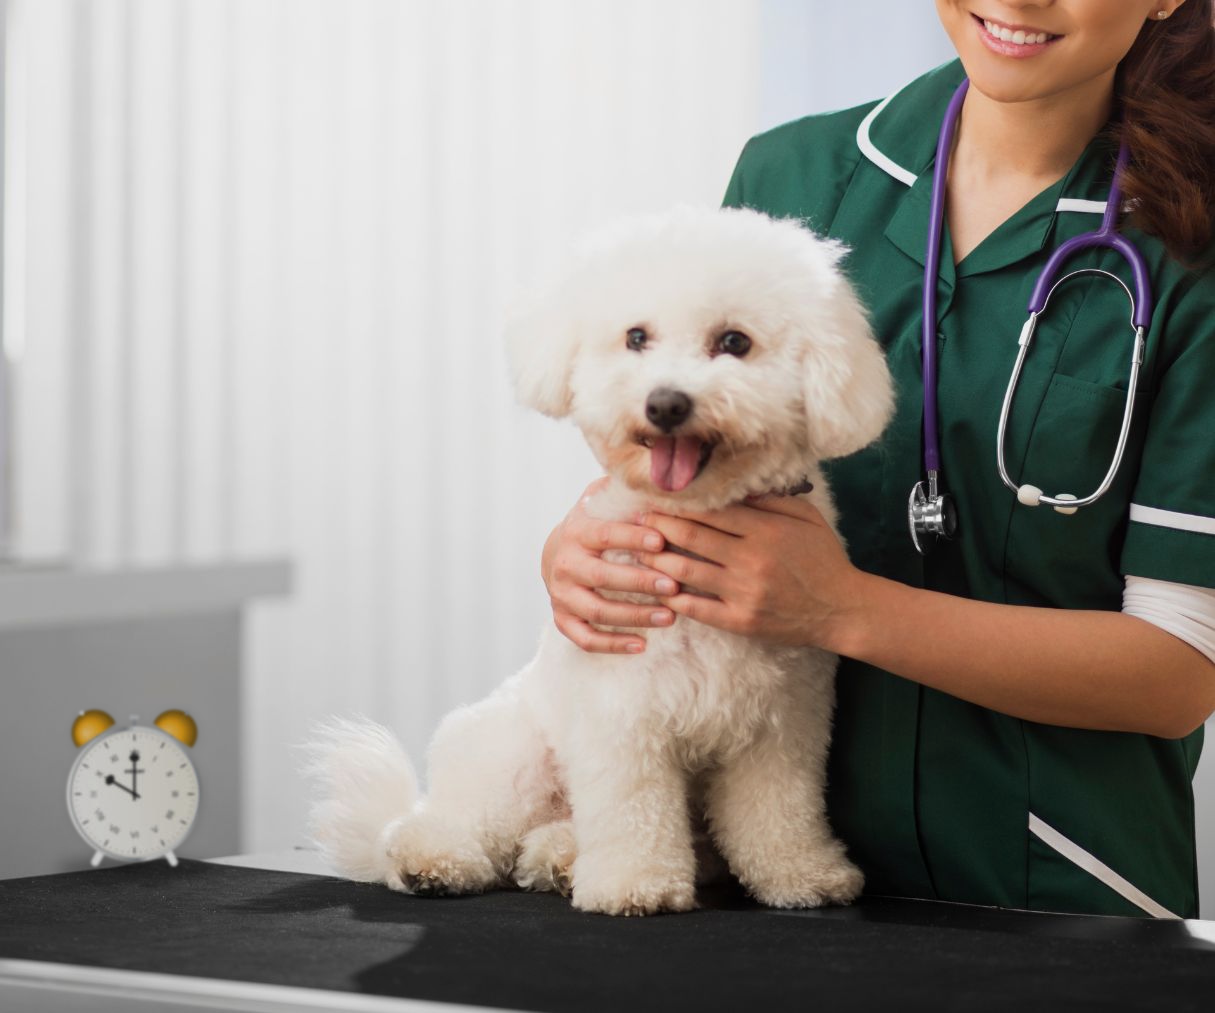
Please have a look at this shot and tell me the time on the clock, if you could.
10:00
